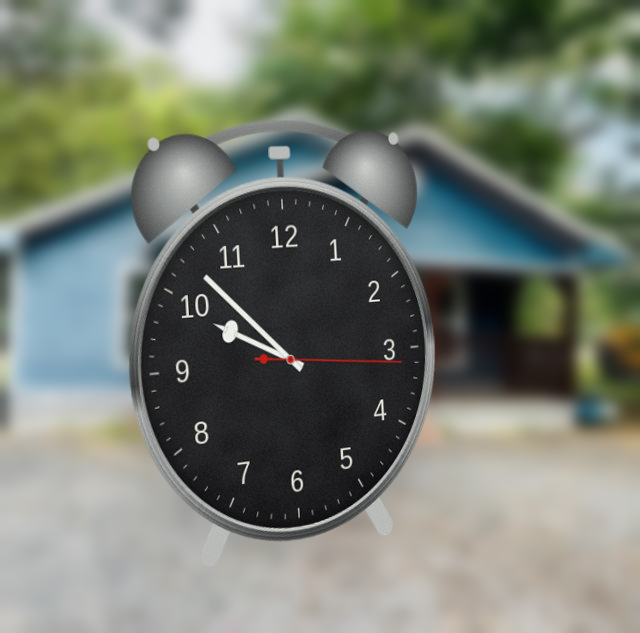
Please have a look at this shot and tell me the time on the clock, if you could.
9:52:16
